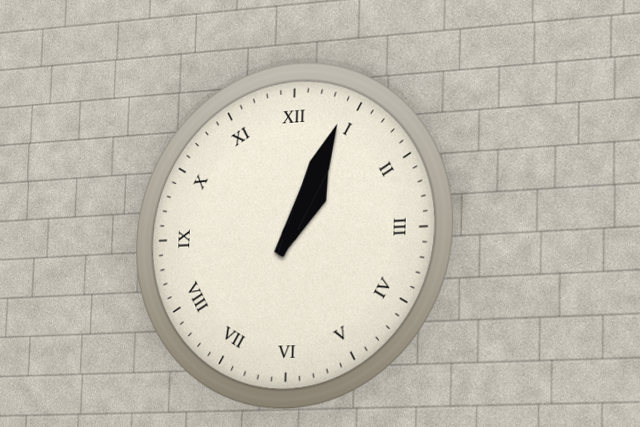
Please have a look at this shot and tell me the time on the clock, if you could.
1:04
